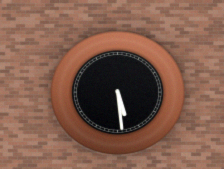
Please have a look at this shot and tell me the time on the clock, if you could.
5:29
